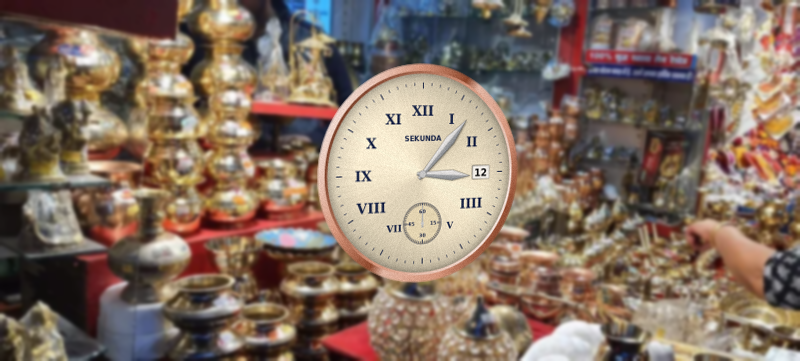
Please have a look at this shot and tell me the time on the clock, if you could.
3:07
